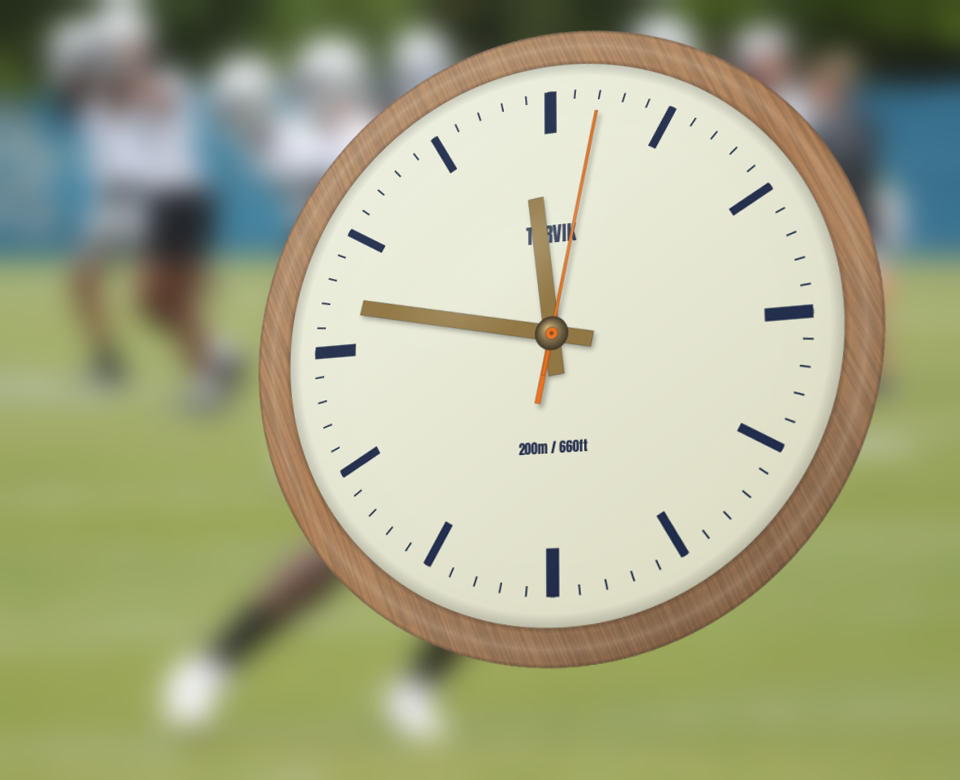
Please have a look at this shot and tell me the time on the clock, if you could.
11:47:02
